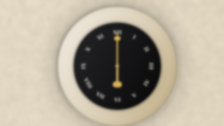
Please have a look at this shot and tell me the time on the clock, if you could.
6:00
